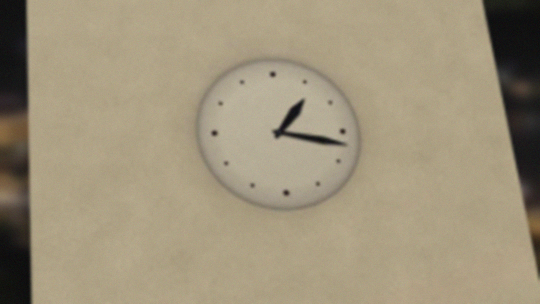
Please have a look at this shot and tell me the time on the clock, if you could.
1:17
